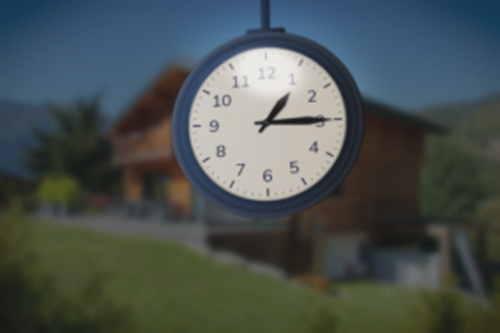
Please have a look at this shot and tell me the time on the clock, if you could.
1:15
